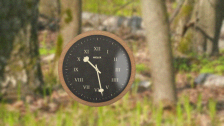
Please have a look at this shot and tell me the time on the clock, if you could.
10:28
